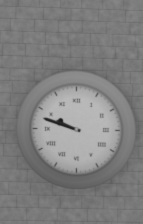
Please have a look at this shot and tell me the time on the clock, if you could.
9:48
